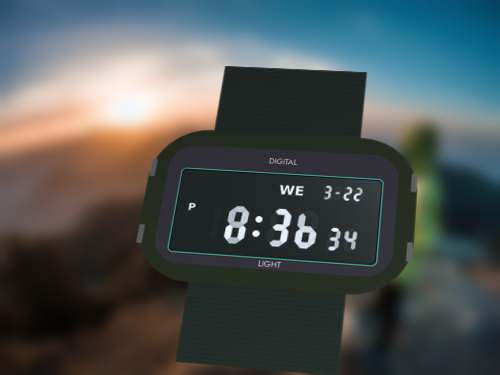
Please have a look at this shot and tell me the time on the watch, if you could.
8:36:34
